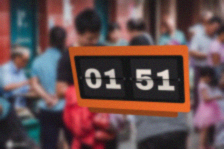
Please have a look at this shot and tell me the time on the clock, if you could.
1:51
